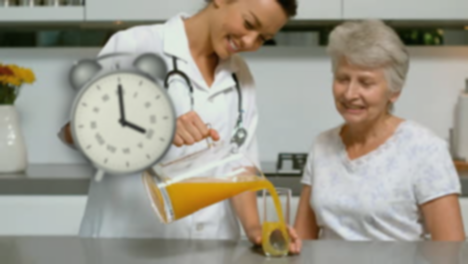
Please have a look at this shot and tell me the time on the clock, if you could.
4:00
